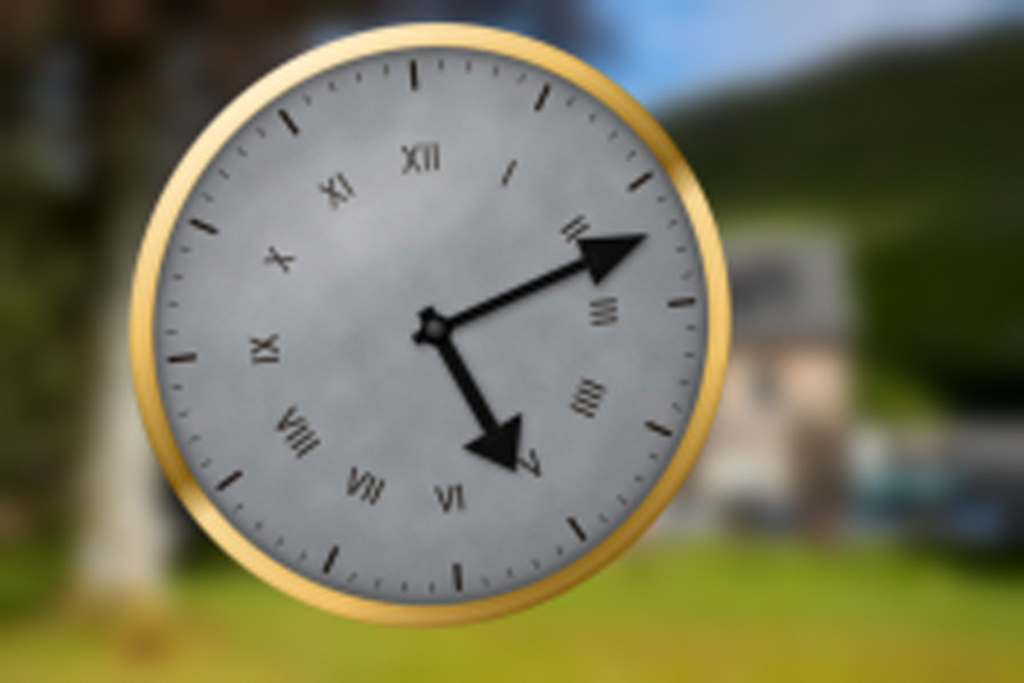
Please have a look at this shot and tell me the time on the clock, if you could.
5:12
